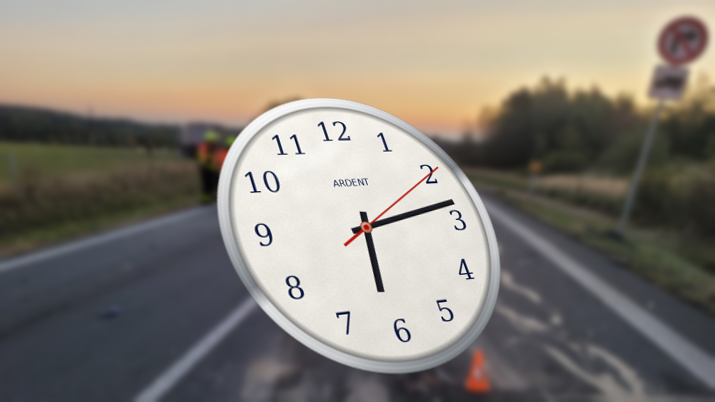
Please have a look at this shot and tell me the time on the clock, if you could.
6:13:10
